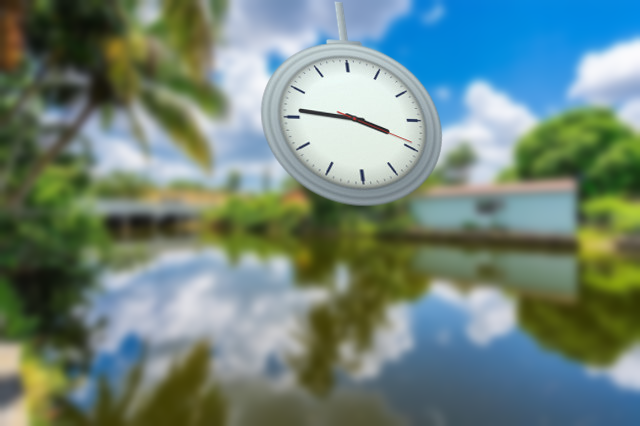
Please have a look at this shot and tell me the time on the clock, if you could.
3:46:19
